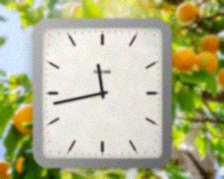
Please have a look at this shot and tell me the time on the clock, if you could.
11:43
